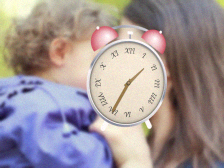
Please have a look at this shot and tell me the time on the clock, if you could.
1:35
